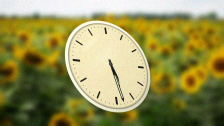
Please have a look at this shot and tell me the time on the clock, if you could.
5:28
